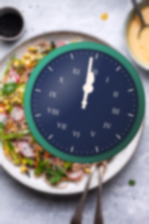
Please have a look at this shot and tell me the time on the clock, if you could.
11:59
